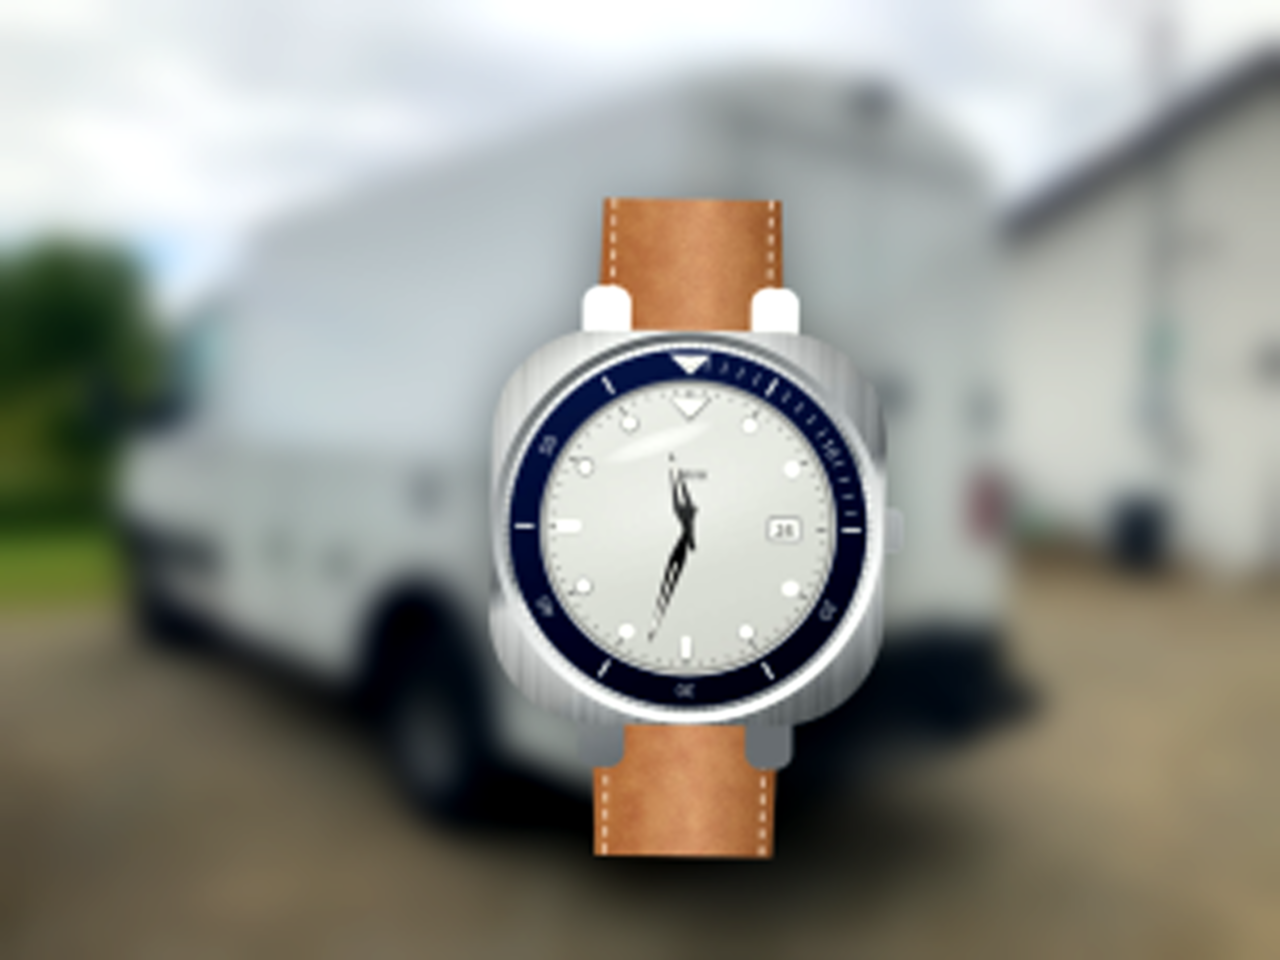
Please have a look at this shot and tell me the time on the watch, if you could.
11:33
